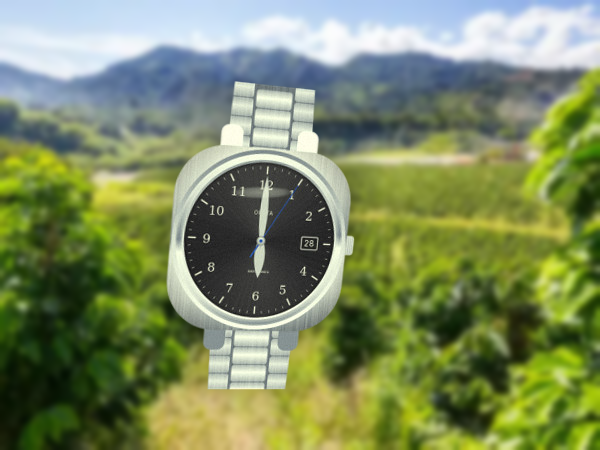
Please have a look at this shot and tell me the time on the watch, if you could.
6:00:05
